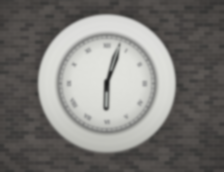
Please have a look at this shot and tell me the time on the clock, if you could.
6:03
